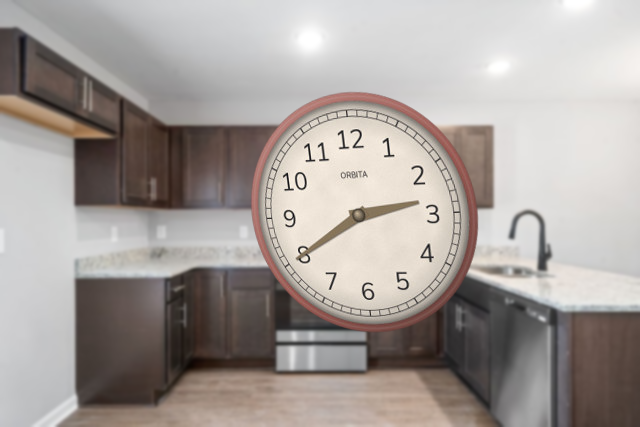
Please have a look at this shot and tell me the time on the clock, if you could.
2:40
